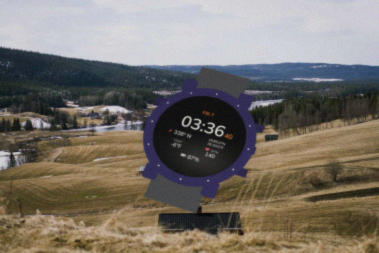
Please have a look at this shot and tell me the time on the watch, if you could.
3:36
